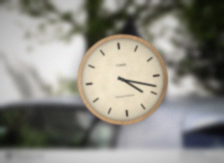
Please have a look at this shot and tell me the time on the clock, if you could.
4:18
